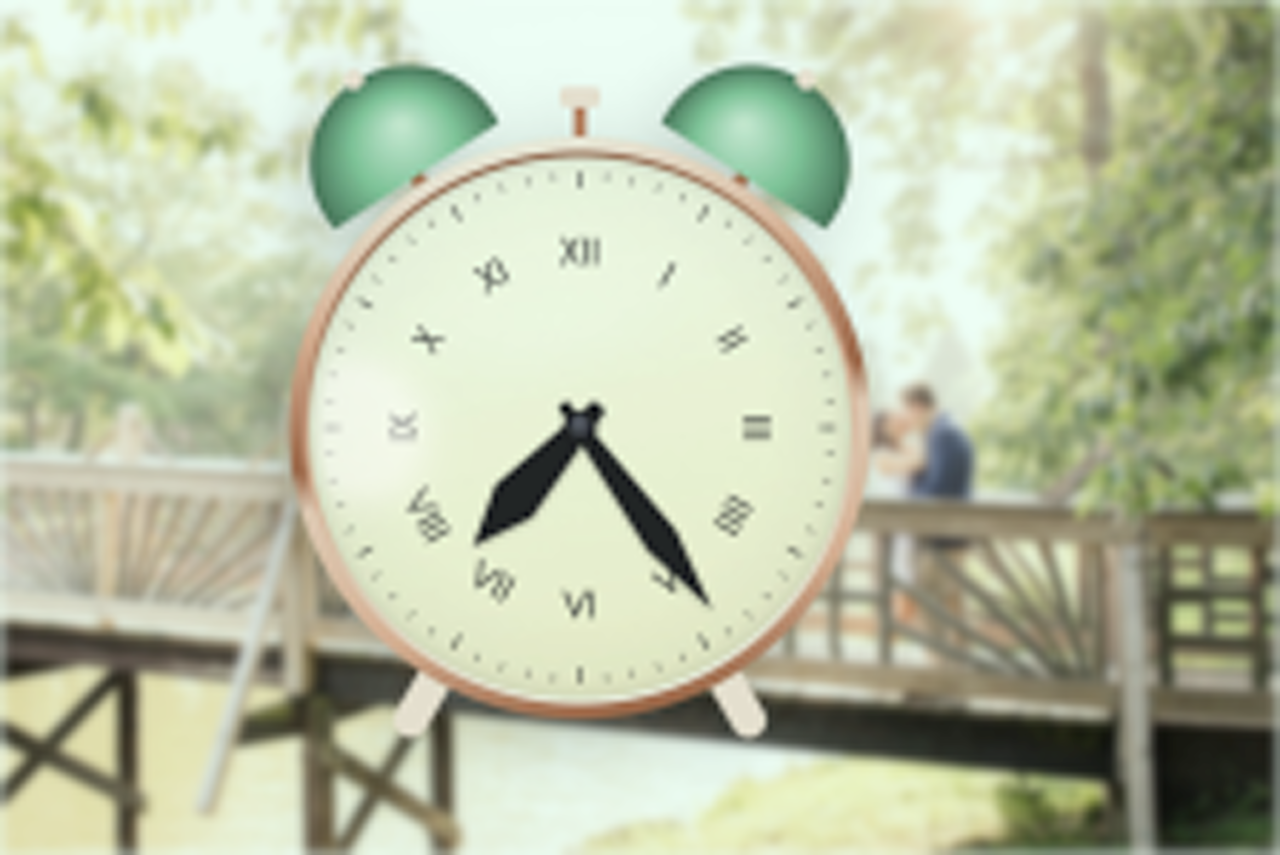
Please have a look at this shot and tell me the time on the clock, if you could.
7:24
